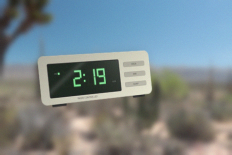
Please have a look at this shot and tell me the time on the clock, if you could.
2:19
